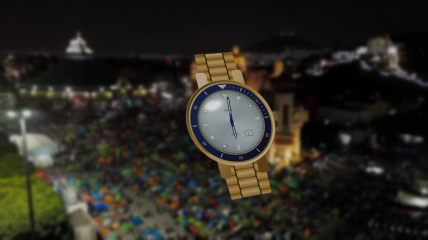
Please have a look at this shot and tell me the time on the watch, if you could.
6:01
